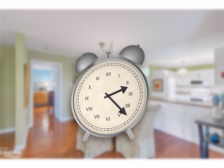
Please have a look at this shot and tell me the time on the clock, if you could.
2:23
